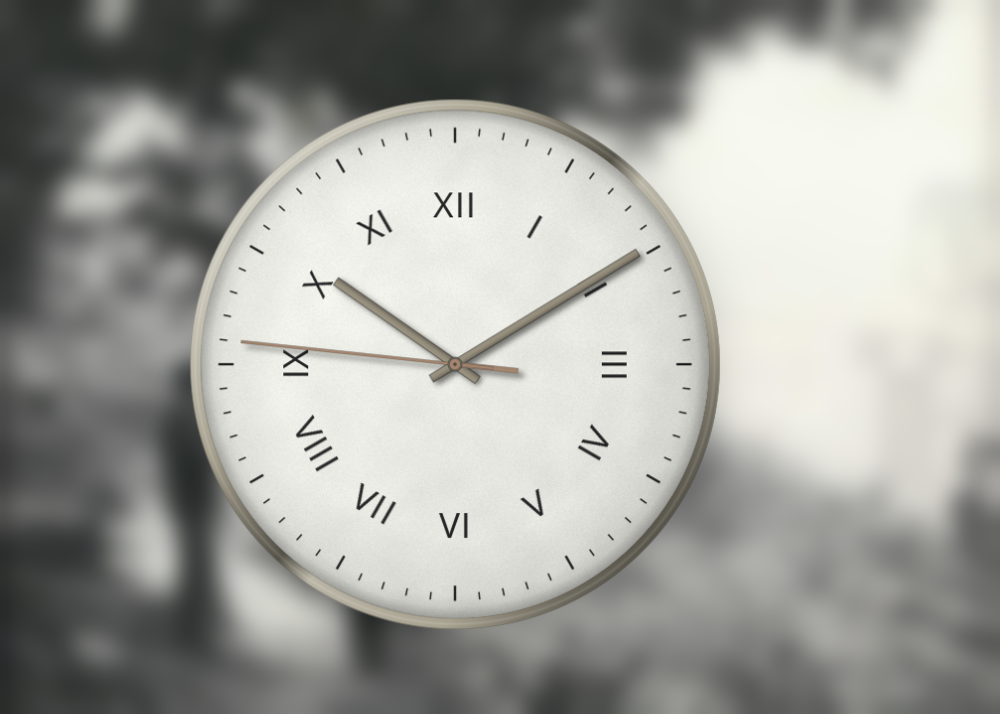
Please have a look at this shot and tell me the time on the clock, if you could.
10:09:46
